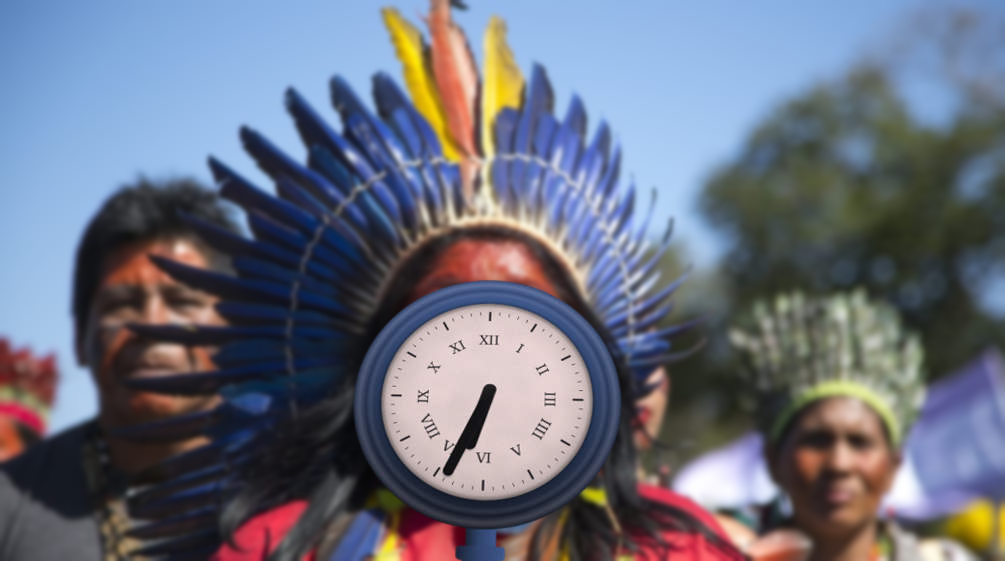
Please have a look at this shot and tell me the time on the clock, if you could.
6:34
